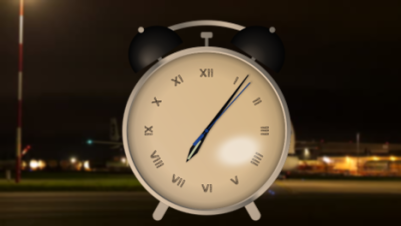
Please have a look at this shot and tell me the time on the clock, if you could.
7:06:07
